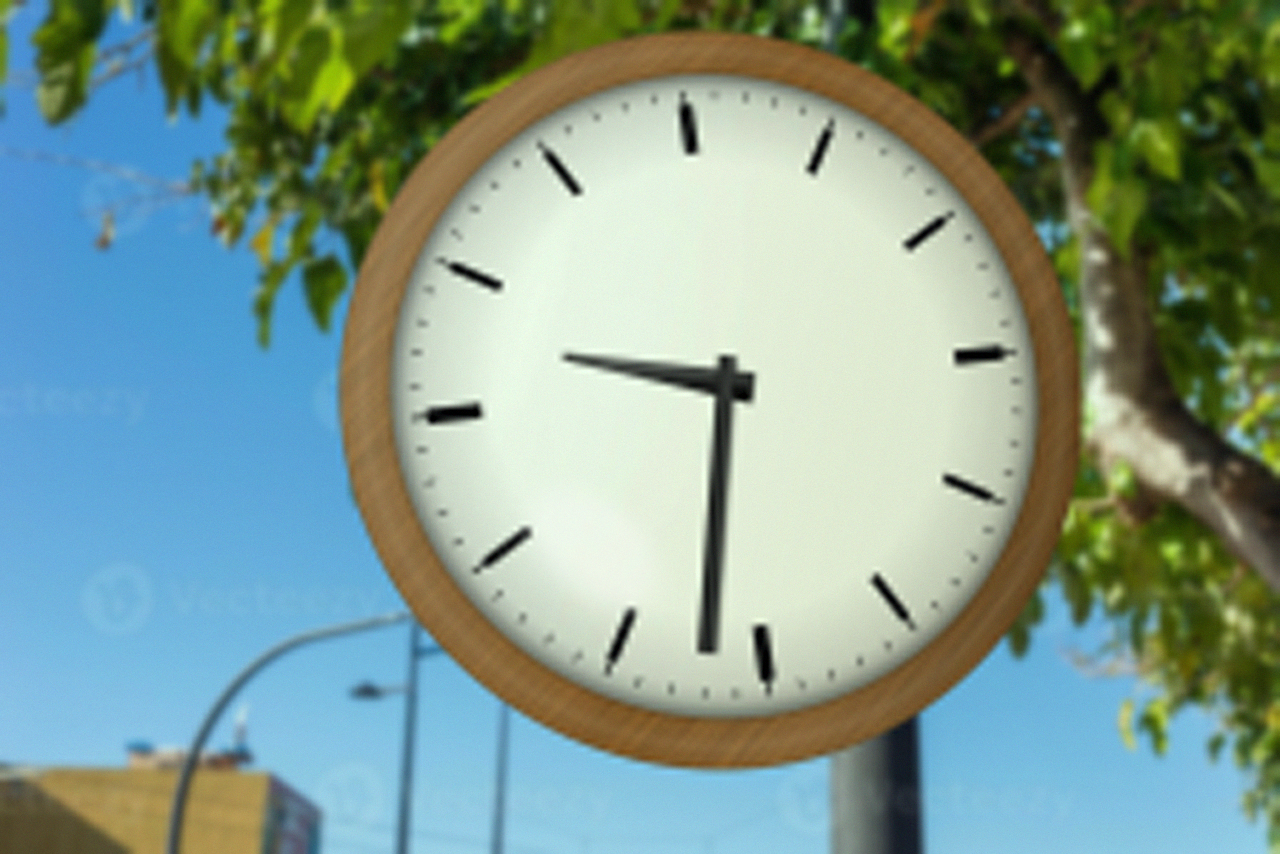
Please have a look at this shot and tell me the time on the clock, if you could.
9:32
